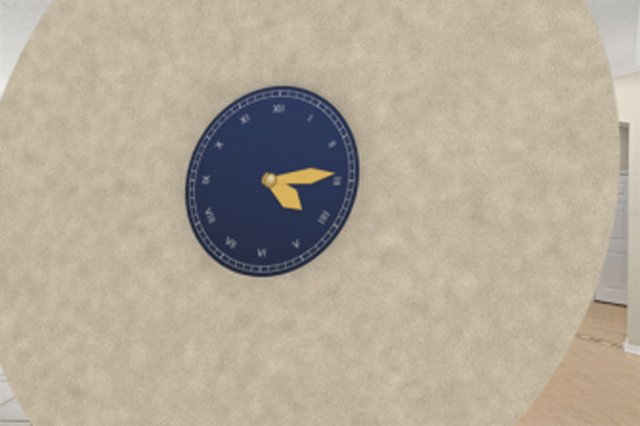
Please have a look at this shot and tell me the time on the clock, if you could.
4:14
